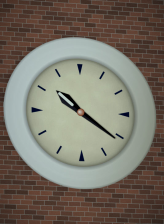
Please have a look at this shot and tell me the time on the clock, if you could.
10:21
